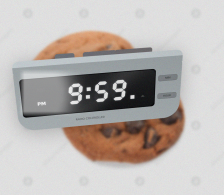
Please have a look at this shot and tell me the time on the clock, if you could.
9:59
